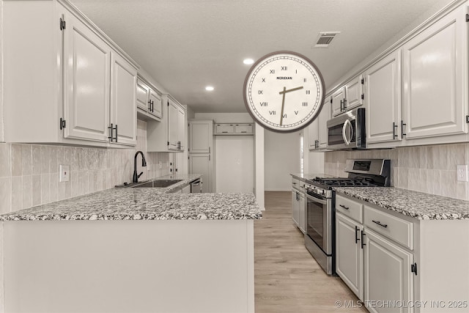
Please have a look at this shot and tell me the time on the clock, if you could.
2:31
